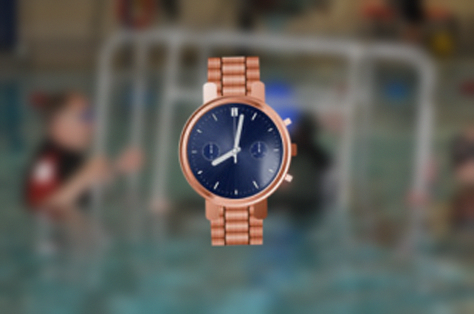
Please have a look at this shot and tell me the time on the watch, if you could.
8:02
